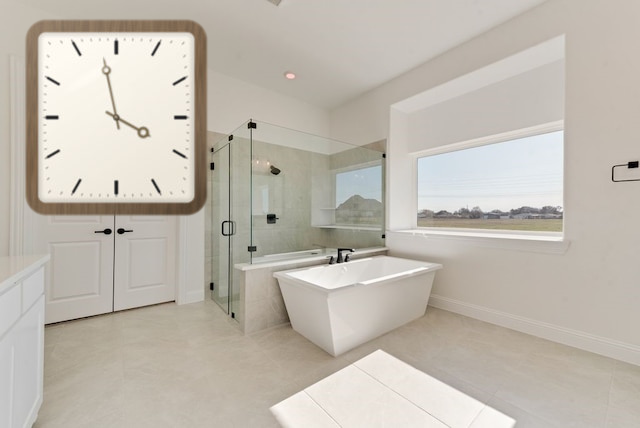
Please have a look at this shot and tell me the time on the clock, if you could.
3:58
